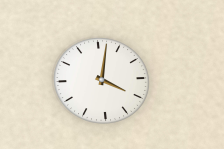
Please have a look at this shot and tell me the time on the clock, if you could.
4:02
